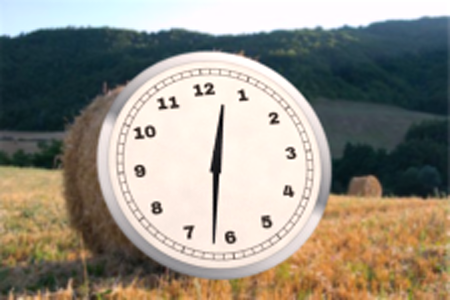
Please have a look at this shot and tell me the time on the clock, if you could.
12:32
